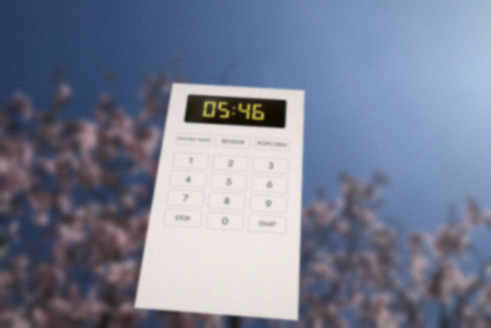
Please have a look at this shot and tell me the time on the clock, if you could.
5:46
